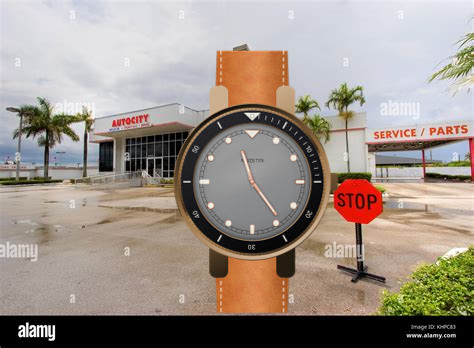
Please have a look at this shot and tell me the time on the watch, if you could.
11:24
